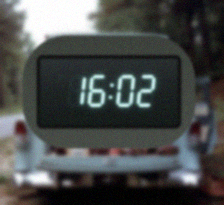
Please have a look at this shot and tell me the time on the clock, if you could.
16:02
